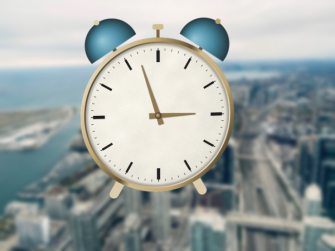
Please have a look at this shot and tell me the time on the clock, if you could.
2:57
